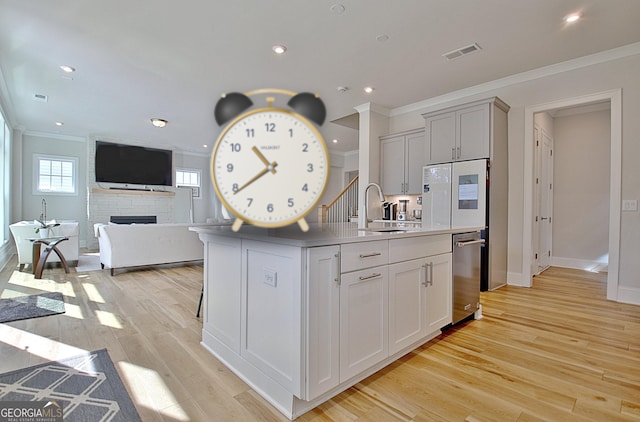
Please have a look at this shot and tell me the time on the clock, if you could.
10:39
